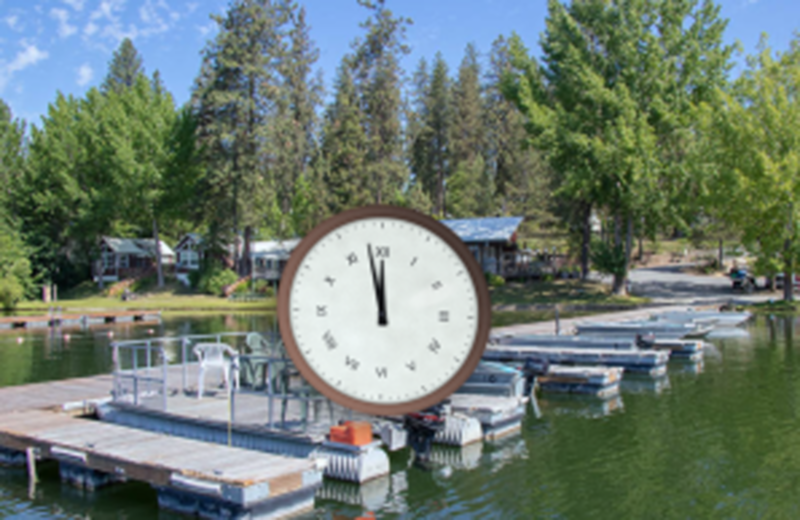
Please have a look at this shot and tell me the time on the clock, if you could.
11:58
